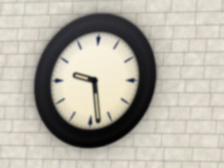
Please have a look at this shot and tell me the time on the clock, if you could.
9:28
